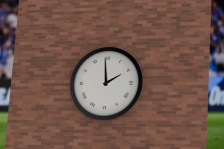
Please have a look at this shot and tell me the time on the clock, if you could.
1:59
